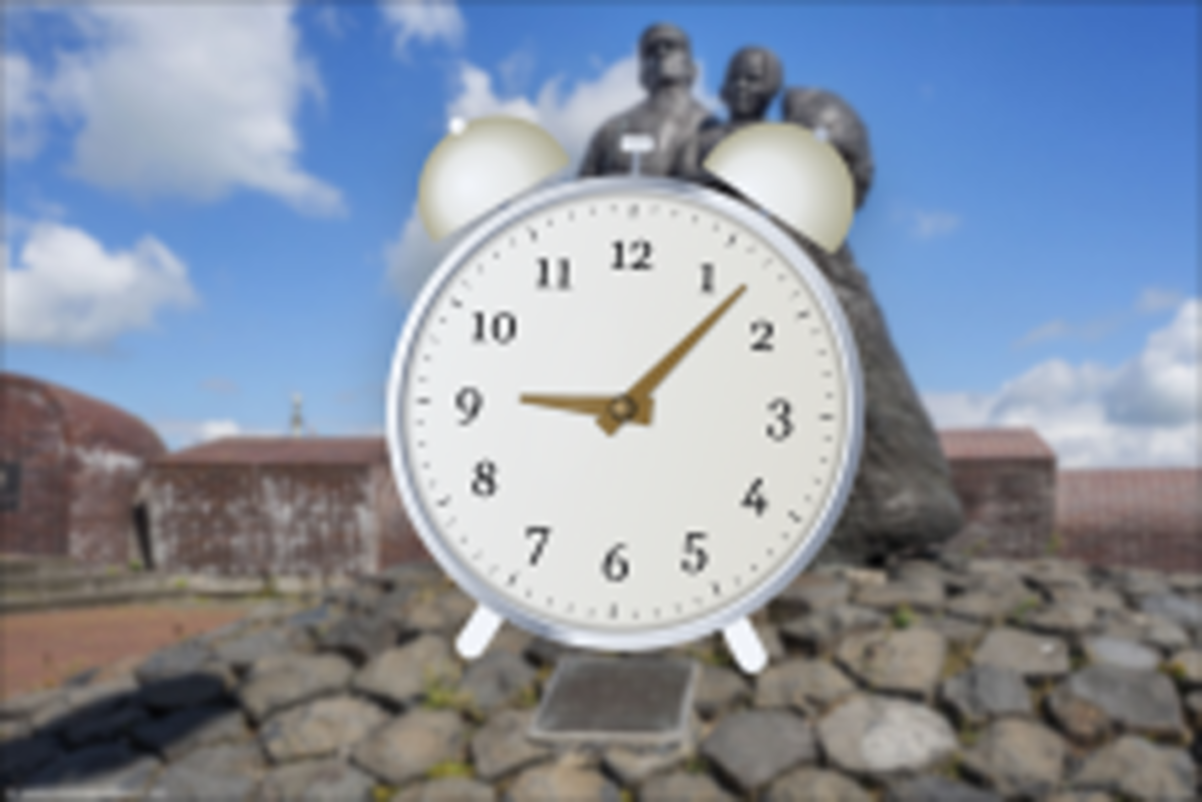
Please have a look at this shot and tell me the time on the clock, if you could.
9:07
